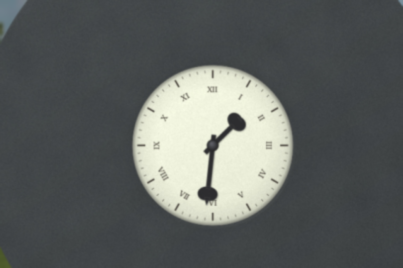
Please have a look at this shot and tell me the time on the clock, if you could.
1:31
